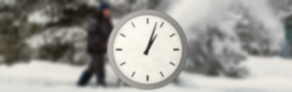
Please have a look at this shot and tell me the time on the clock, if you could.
1:03
